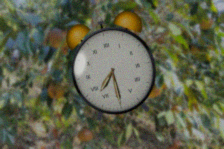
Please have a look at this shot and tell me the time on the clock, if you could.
7:30
